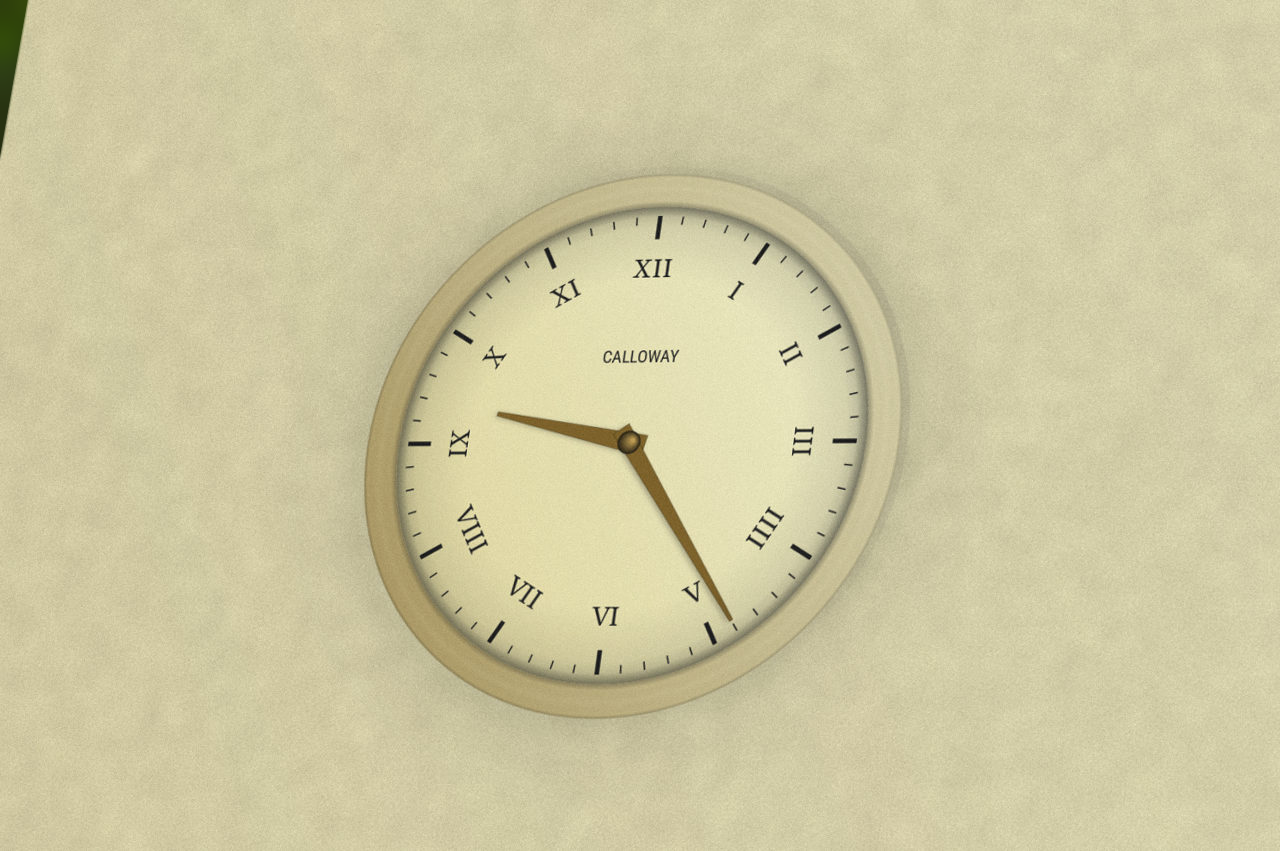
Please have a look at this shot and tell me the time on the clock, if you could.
9:24
